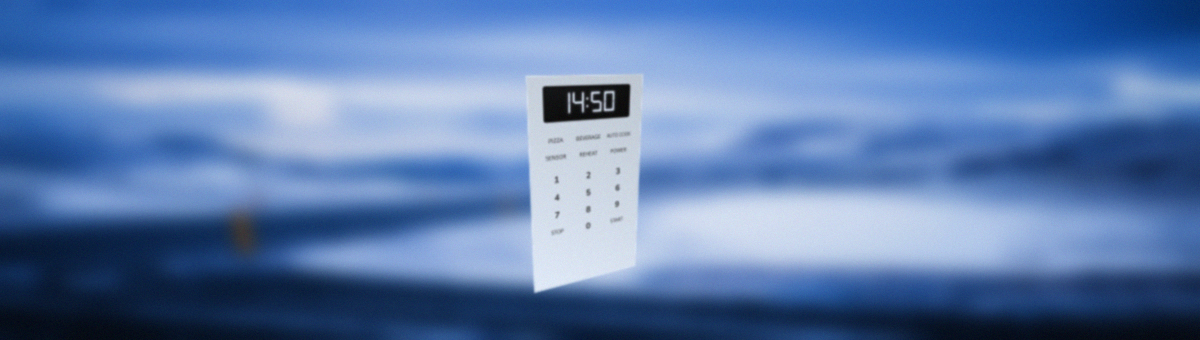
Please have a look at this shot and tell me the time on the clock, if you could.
14:50
